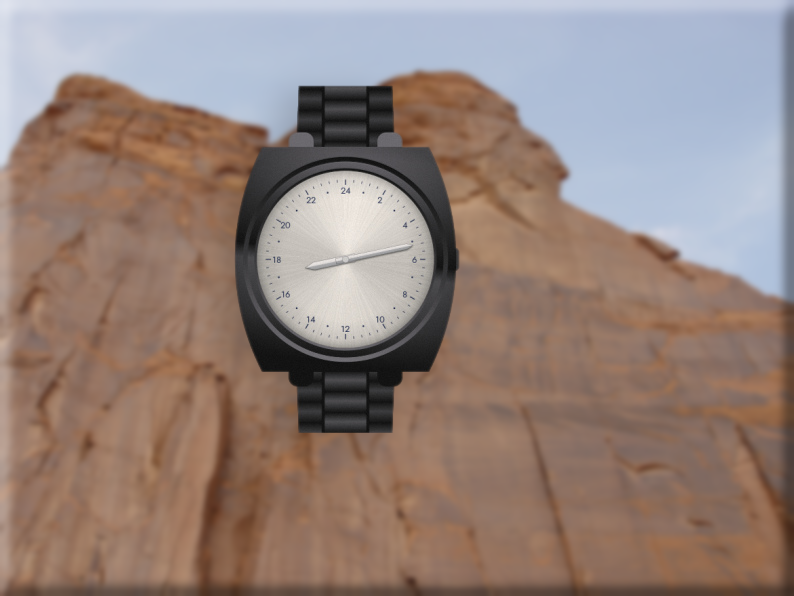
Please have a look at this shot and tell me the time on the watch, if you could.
17:13
